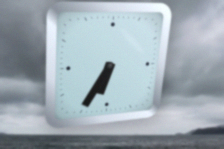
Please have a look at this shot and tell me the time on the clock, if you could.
6:35
